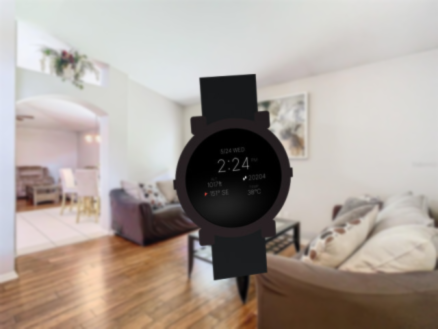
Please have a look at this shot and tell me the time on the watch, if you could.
2:24
